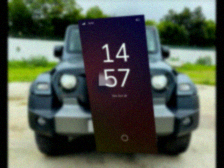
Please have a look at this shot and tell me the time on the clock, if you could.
14:57
